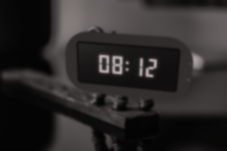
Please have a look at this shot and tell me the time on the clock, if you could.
8:12
